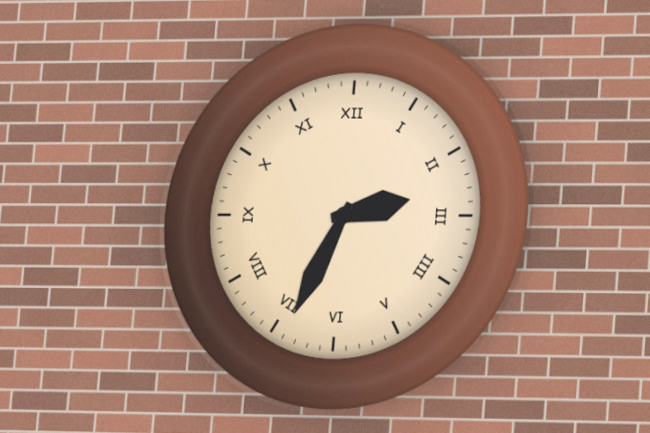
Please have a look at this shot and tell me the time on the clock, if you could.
2:34
